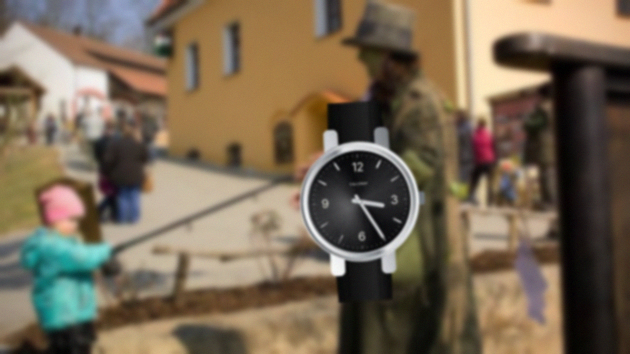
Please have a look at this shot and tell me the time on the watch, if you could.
3:25
